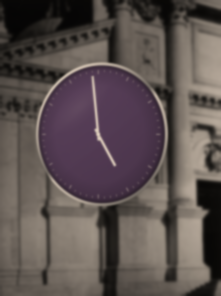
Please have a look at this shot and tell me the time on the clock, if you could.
4:59
